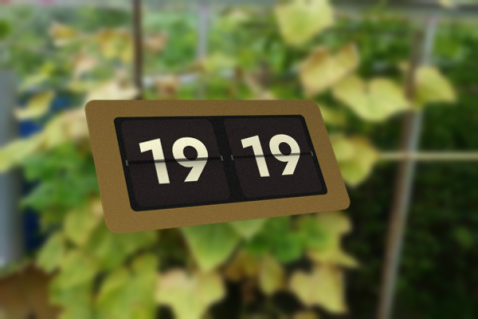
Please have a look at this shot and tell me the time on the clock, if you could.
19:19
